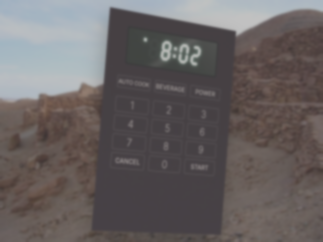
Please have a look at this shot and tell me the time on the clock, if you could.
8:02
